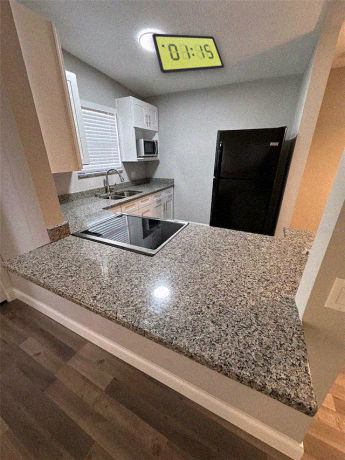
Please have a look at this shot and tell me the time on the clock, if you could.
1:15
